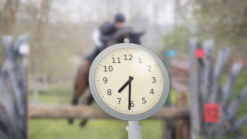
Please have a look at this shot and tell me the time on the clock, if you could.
7:31
